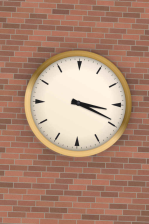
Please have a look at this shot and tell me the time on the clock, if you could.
3:19
